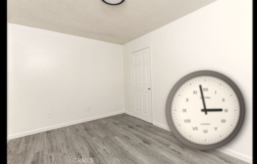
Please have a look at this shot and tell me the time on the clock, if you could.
2:58
